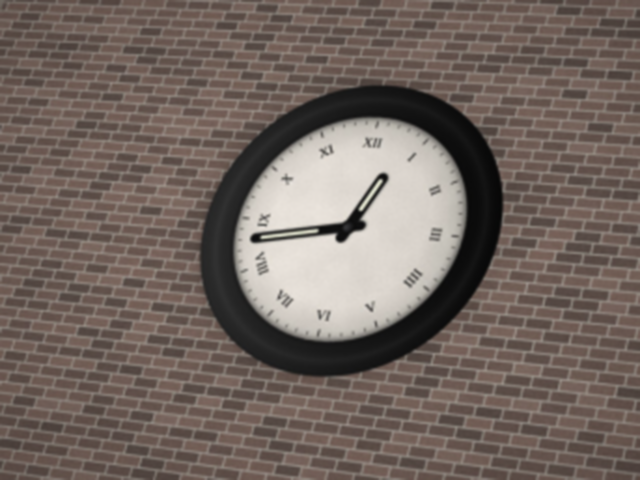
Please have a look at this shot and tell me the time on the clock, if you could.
12:43
